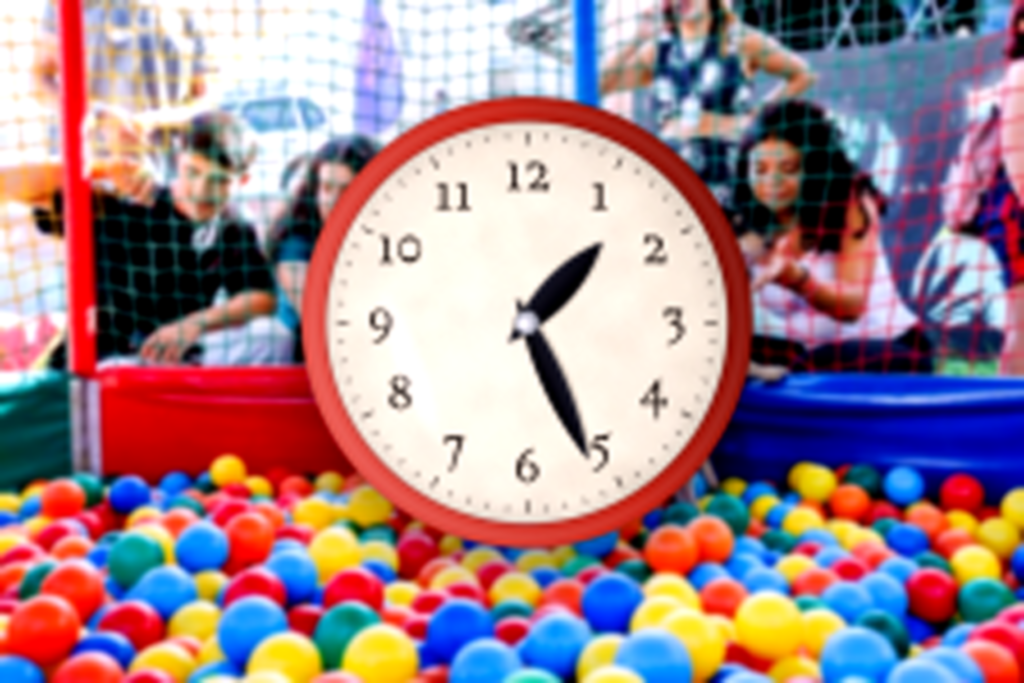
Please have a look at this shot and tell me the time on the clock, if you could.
1:26
